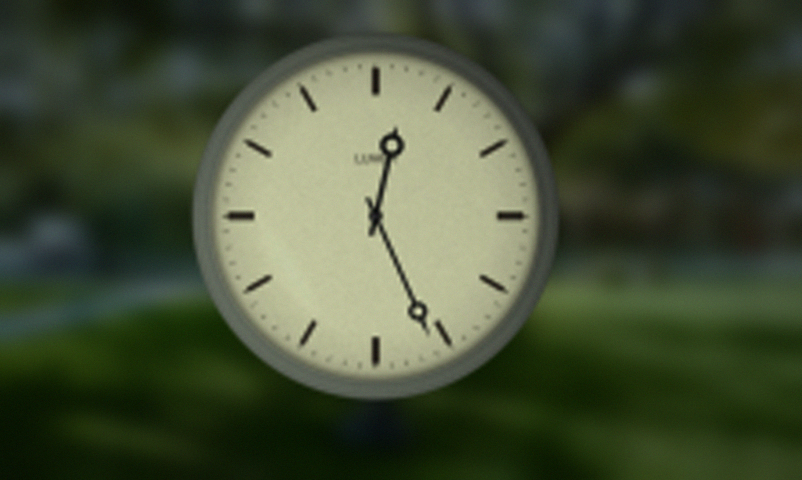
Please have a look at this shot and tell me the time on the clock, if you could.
12:26
